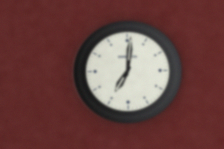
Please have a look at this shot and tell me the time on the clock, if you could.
7:01
